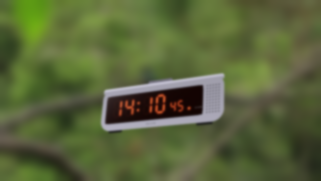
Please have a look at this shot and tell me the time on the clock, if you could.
14:10
